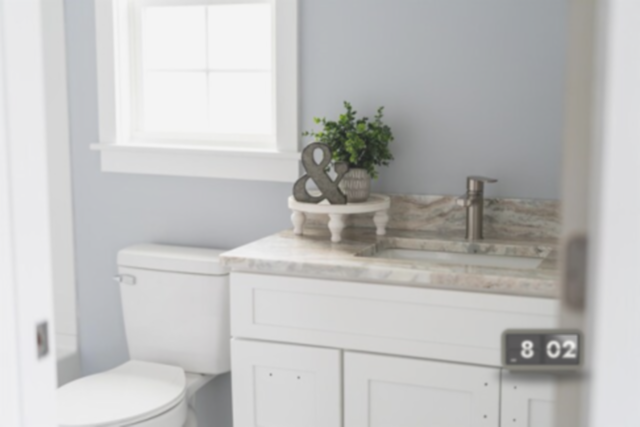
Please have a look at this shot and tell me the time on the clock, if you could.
8:02
